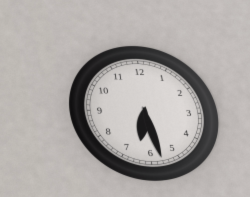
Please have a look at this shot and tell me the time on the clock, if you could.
6:28
